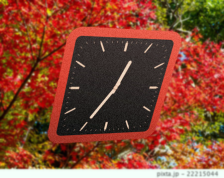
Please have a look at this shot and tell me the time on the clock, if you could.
12:35
